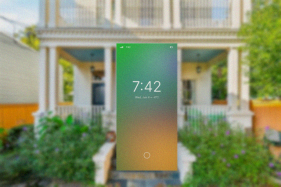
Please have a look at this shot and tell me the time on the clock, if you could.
7:42
